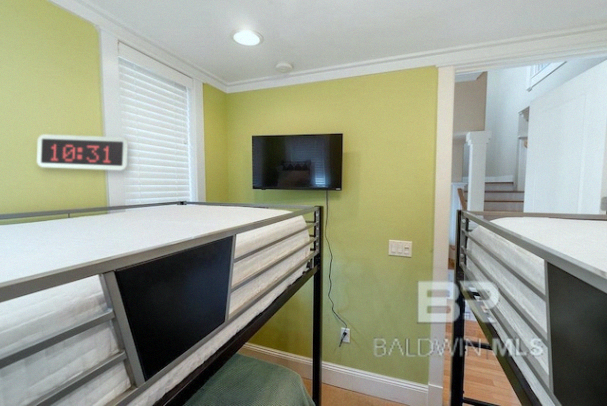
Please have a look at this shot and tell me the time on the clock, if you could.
10:31
